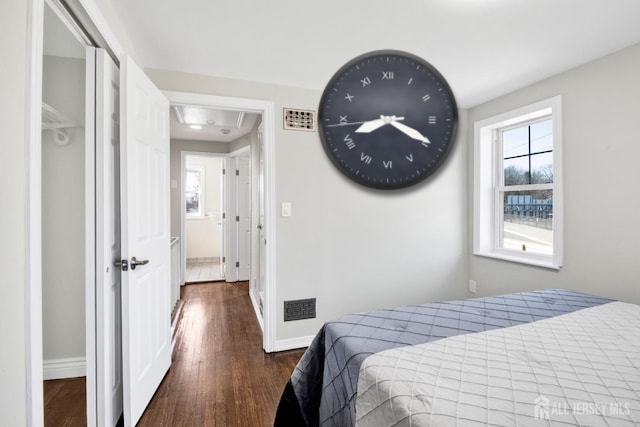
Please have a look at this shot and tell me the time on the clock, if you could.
8:19:44
